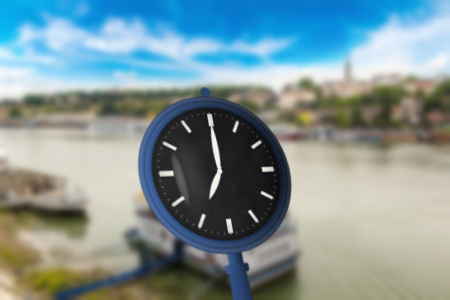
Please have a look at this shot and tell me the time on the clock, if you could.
7:00
